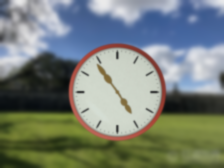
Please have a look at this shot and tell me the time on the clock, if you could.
4:54
